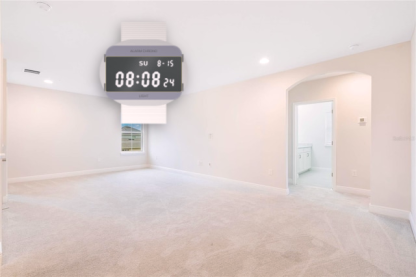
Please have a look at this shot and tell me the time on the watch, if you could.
8:08:24
